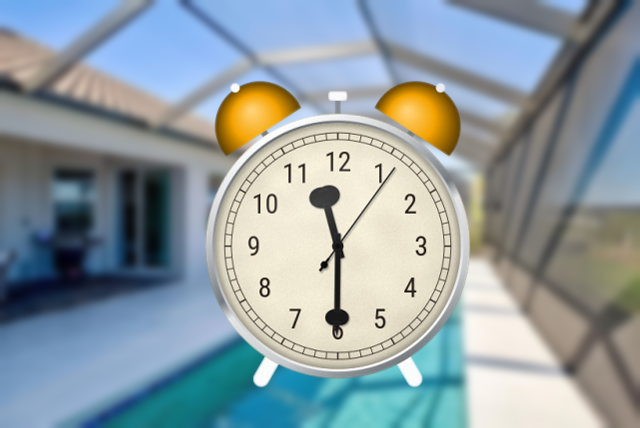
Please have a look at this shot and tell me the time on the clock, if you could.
11:30:06
